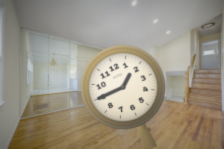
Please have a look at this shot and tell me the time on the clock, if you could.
1:45
